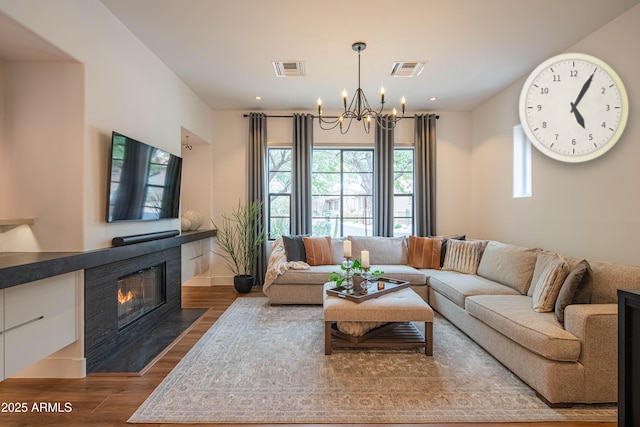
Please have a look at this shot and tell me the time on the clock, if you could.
5:05
